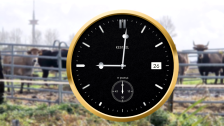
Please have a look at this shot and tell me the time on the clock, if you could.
9:01
